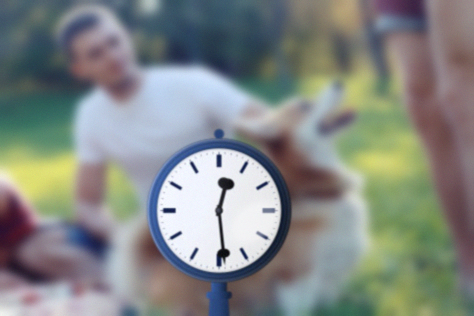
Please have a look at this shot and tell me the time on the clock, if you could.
12:29
